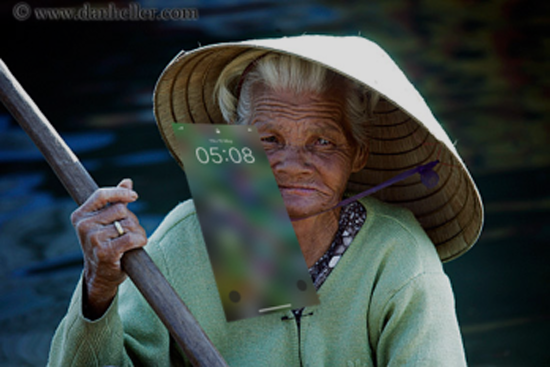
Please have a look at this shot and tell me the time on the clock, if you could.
5:08
